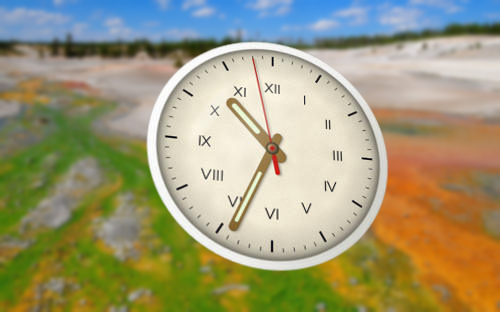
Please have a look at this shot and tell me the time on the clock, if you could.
10:33:58
